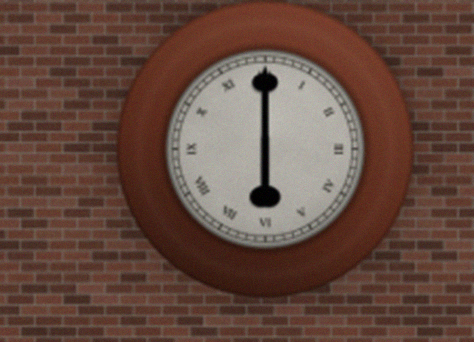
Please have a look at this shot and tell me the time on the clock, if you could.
6:00
